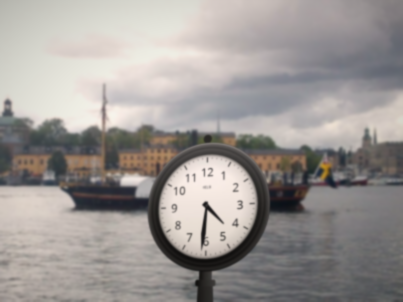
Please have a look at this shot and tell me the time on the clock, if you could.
4:31
